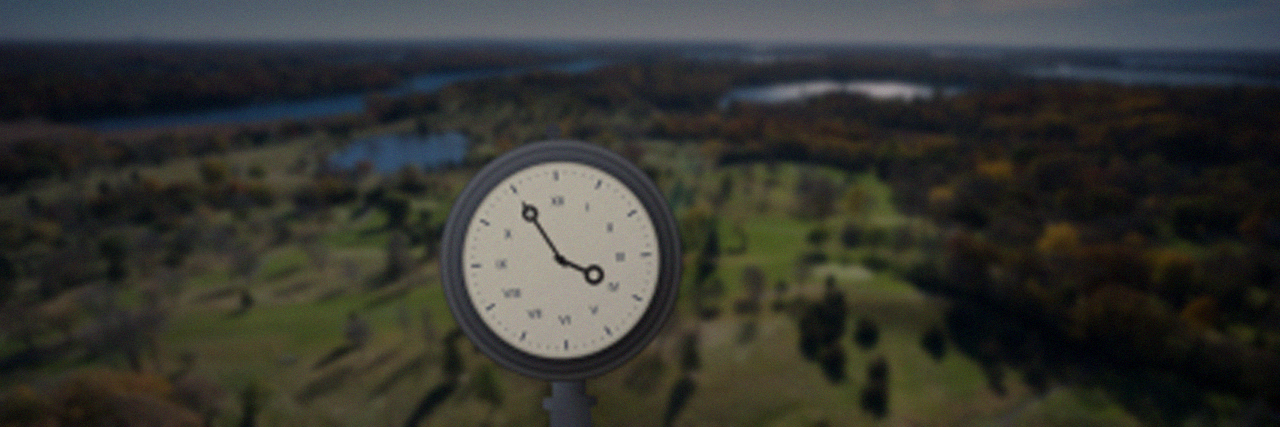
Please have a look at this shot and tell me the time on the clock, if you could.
3:55
